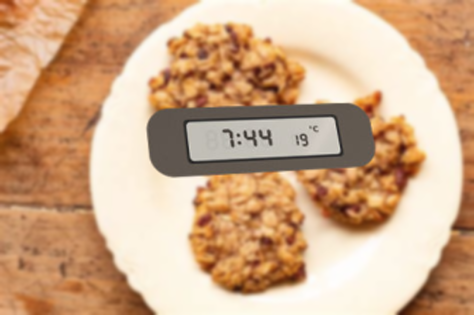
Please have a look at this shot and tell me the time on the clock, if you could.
7:44
